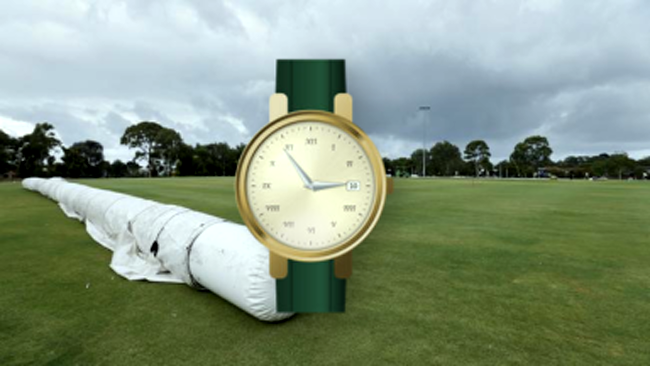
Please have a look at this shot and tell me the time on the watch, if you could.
2:54
